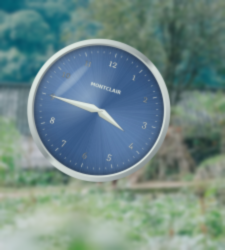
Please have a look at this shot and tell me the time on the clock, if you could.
3:45
